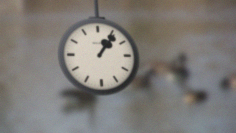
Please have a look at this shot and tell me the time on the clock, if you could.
1:06
